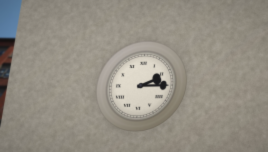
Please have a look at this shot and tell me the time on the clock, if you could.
2:15
